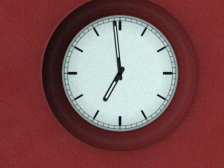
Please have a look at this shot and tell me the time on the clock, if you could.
6:59
